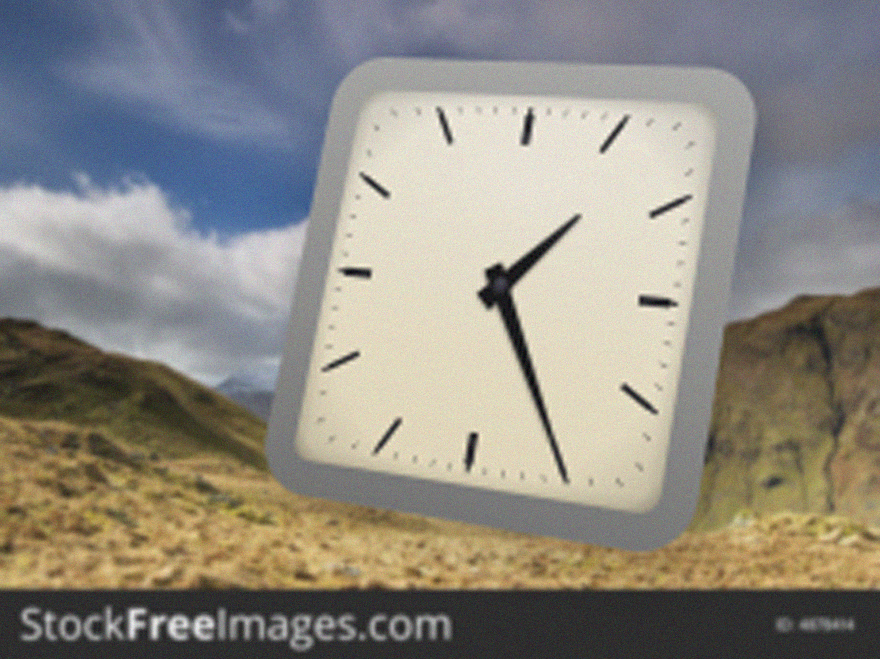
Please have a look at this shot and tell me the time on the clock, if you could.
1:25
